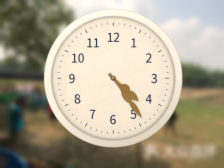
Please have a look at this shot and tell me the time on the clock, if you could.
4:24
